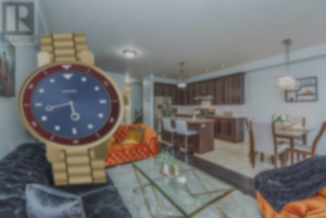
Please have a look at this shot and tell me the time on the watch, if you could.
5:43
